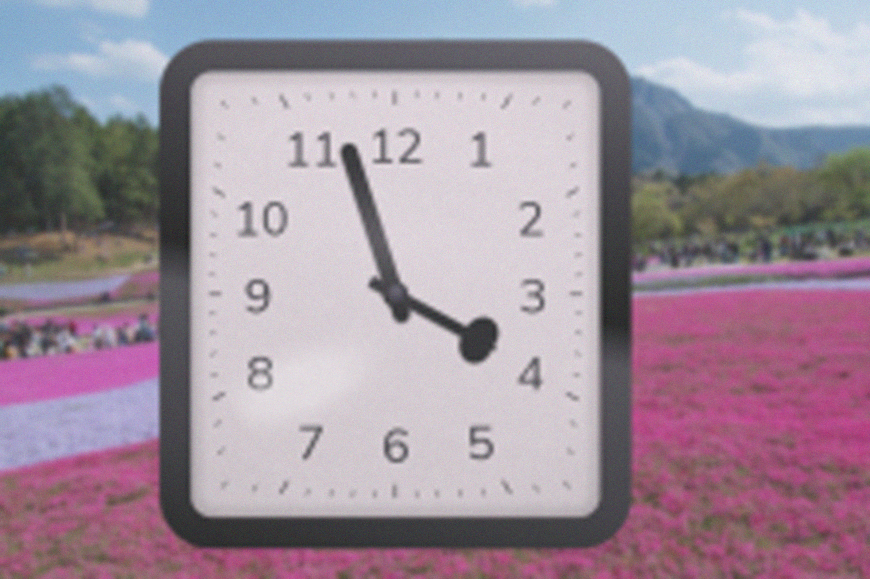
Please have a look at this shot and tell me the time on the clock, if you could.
3:57
